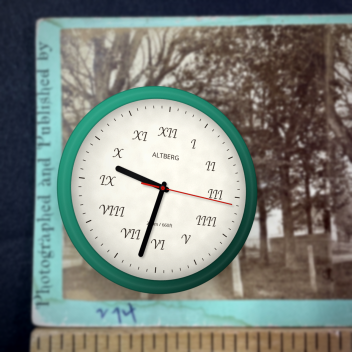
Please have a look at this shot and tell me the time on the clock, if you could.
9:32:16
